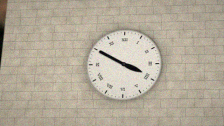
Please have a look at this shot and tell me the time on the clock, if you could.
3:50
